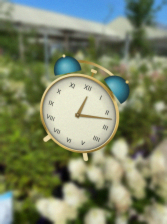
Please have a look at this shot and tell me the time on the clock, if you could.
12:12
